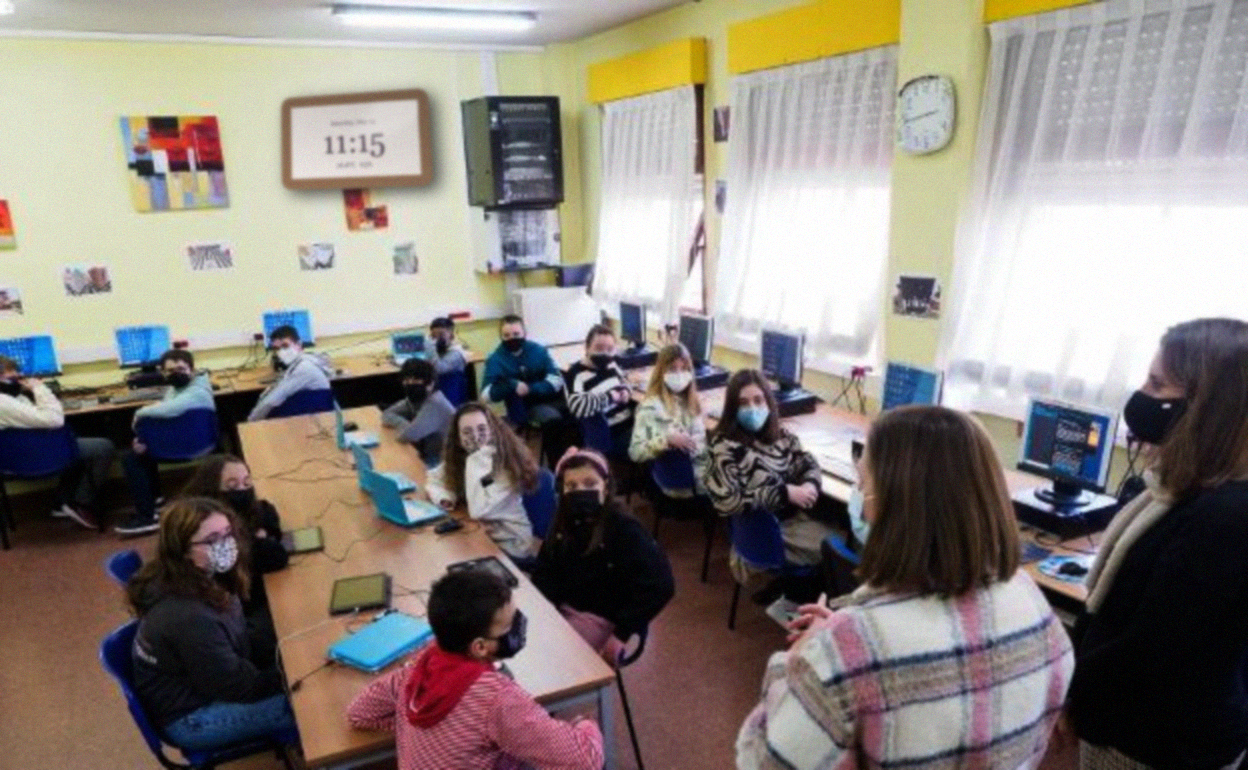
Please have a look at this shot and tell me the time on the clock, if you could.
11:15
